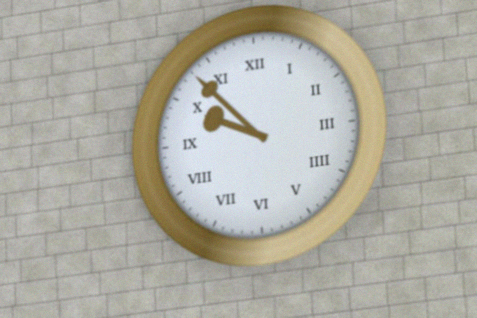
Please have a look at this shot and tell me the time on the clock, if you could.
9:53
